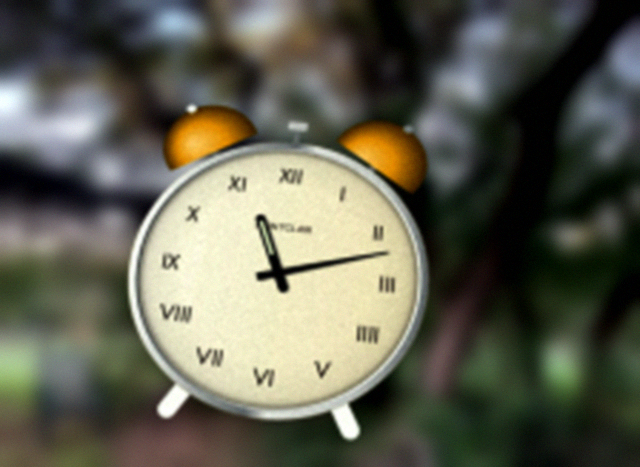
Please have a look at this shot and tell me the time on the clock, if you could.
11:12
